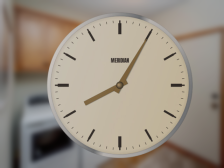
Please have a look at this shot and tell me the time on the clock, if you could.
8:05
